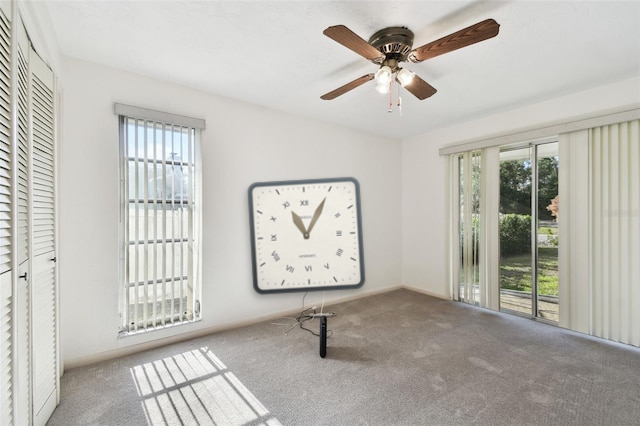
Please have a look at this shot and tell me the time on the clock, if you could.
11:05
